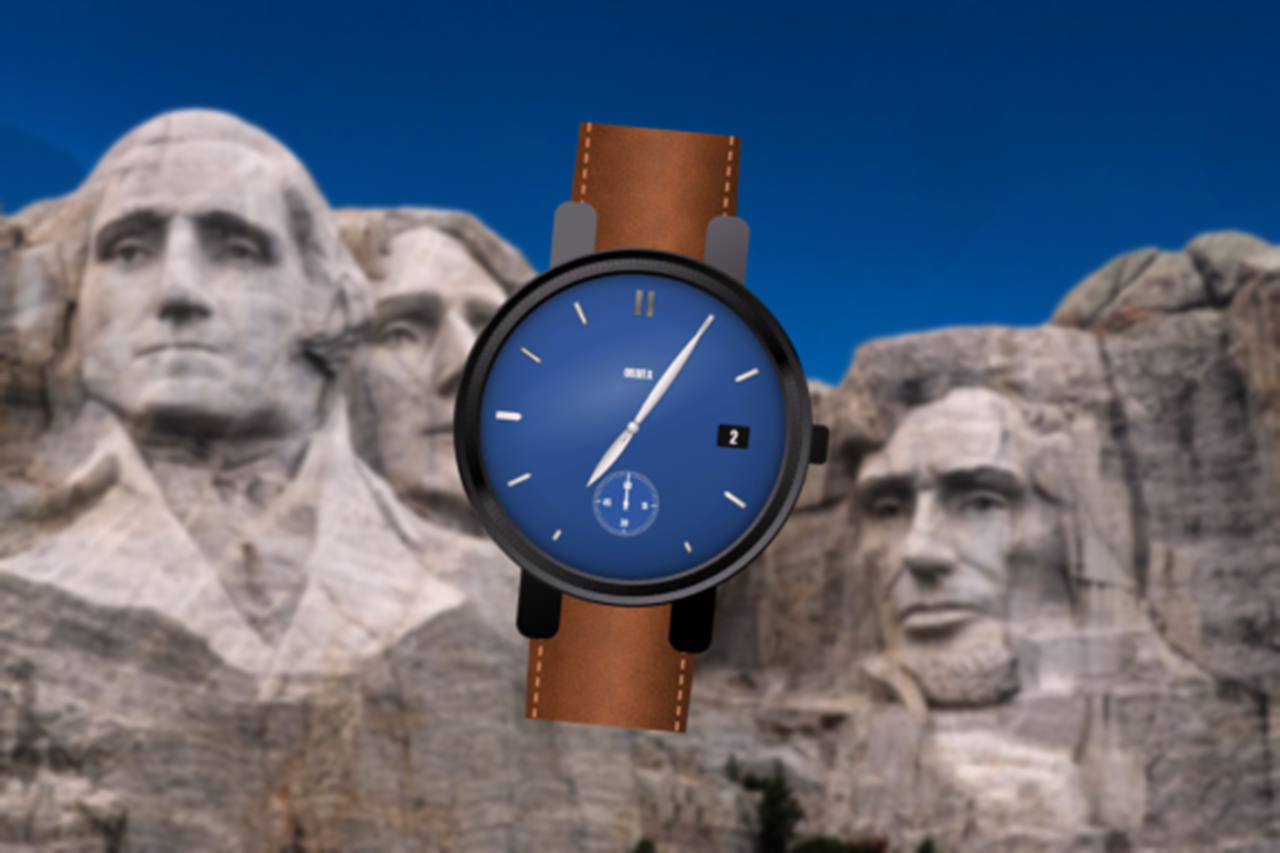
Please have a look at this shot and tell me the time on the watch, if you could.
7:05
